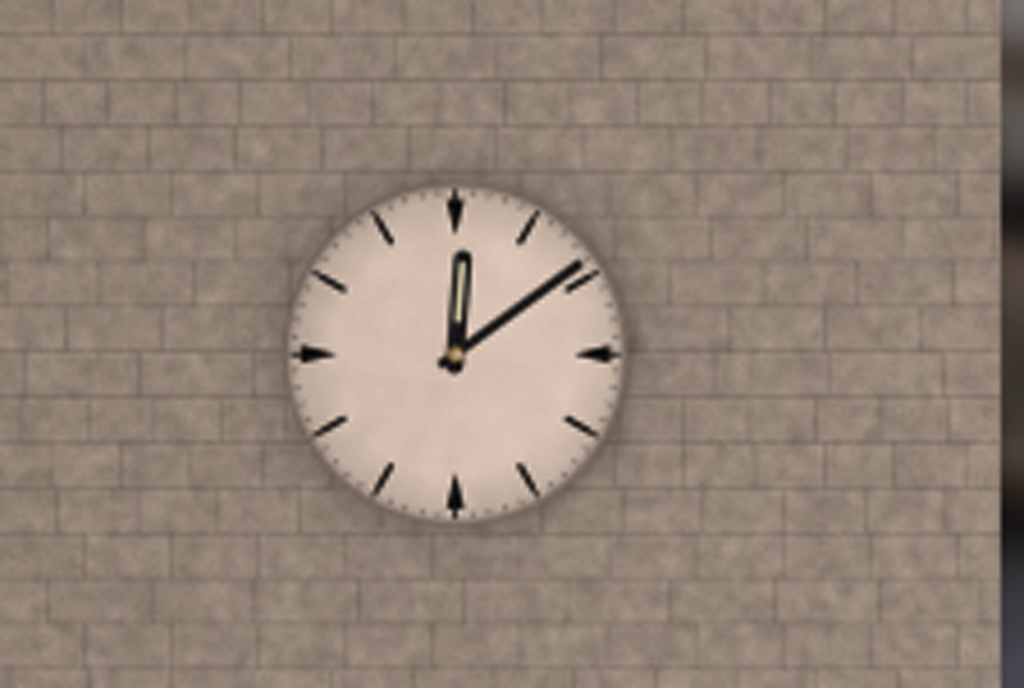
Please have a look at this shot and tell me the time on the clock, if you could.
12:09
